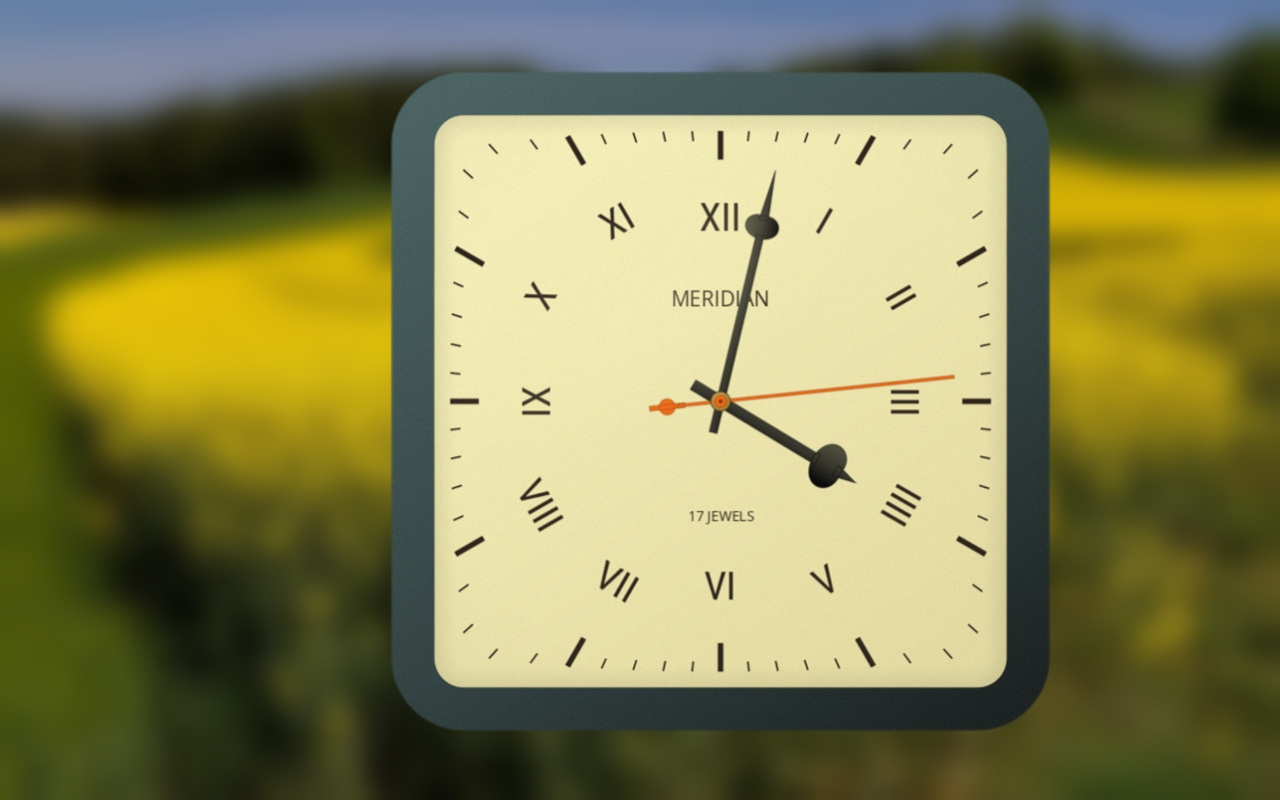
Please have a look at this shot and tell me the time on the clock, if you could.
4:02:14
